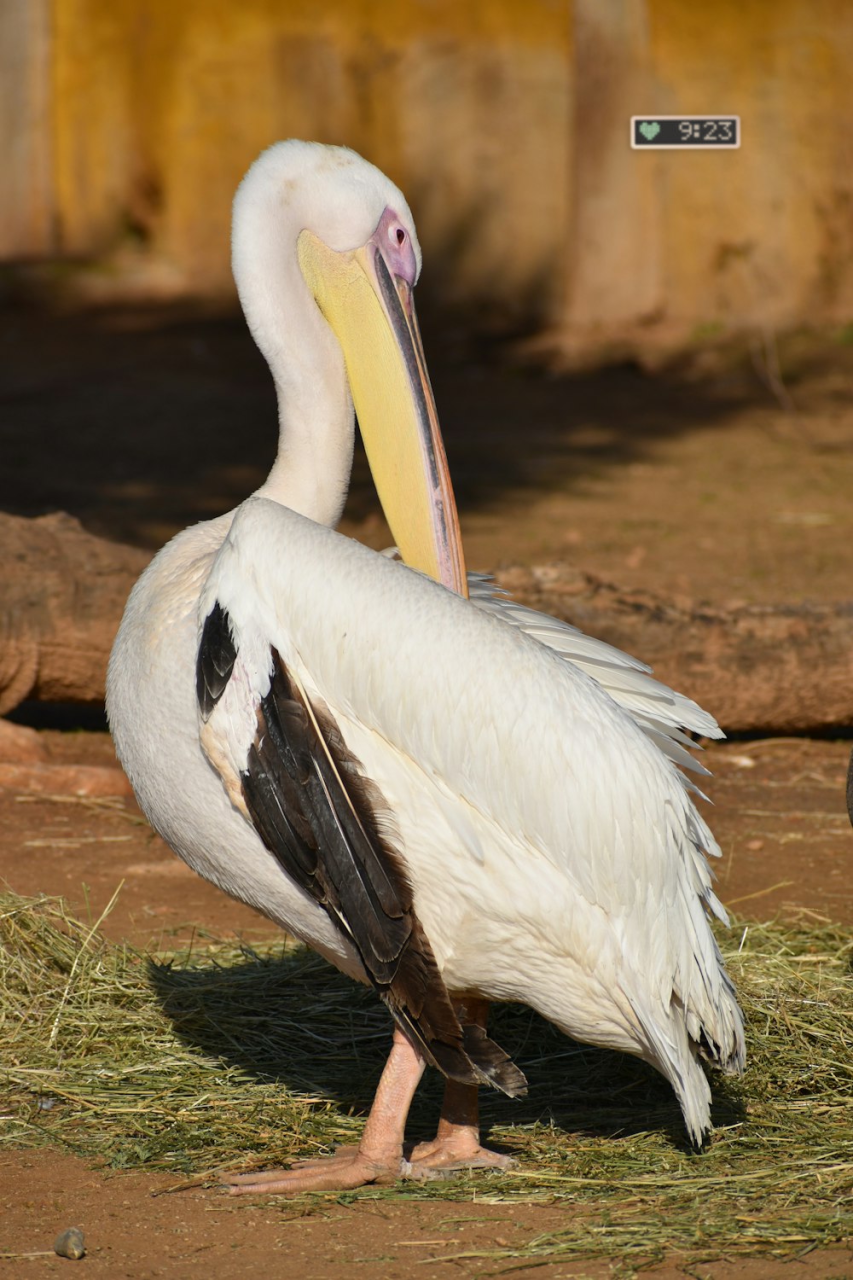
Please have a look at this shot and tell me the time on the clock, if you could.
9:23
